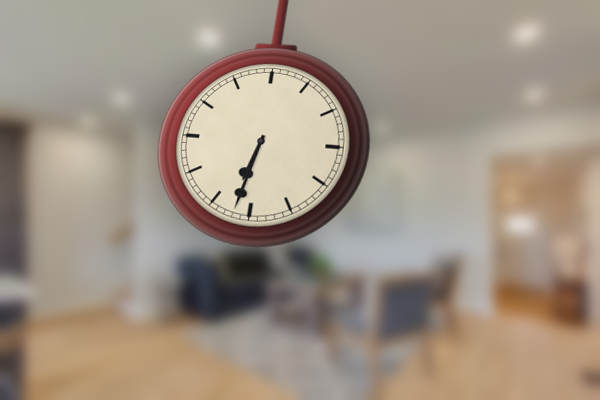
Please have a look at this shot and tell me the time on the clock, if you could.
6:32
